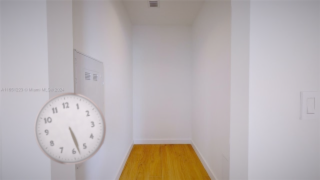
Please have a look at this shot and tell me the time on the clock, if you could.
5:28
